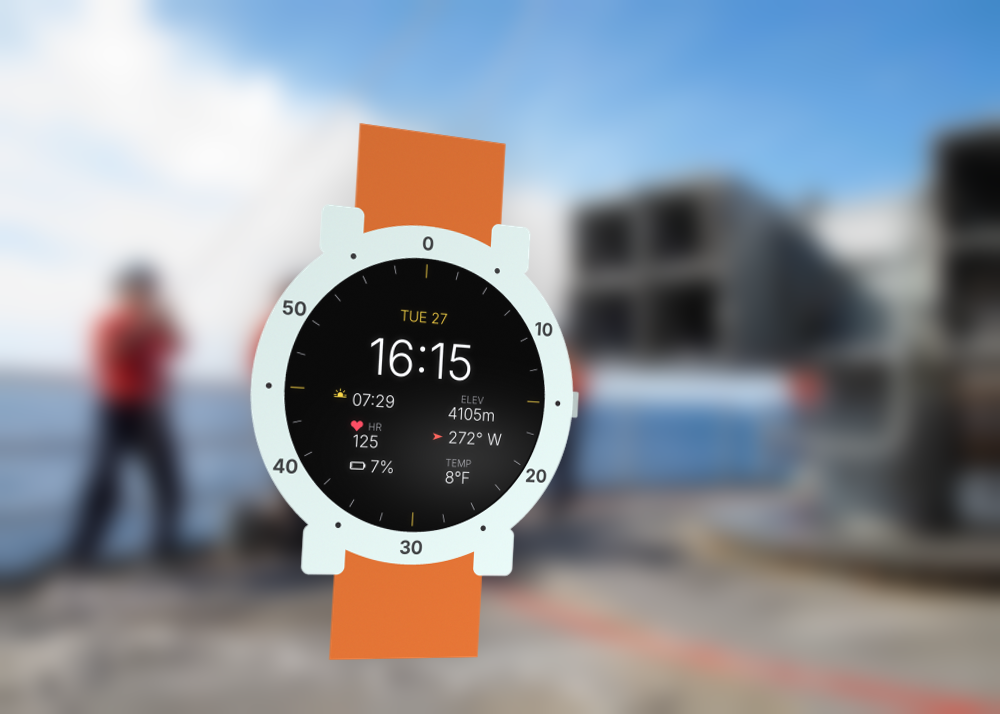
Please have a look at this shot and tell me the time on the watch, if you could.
16:15
